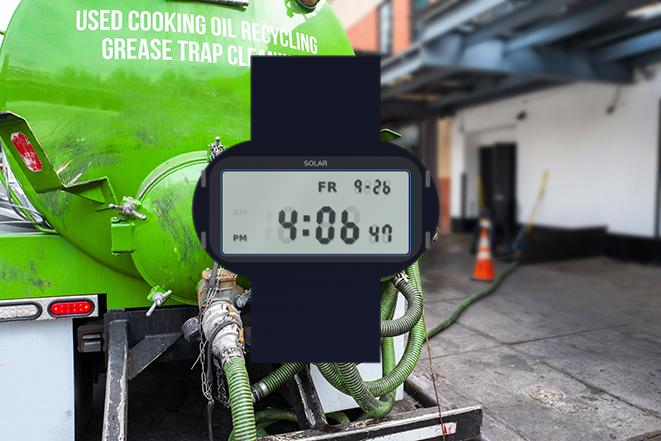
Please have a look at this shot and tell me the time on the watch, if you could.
4:06:47
